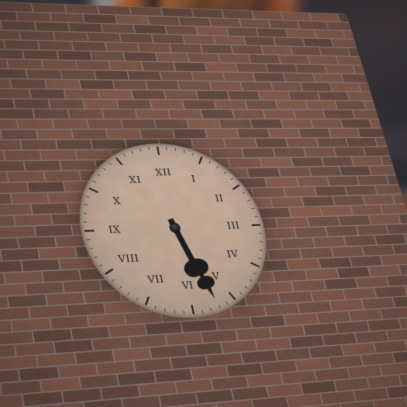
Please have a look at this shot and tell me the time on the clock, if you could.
5:27
